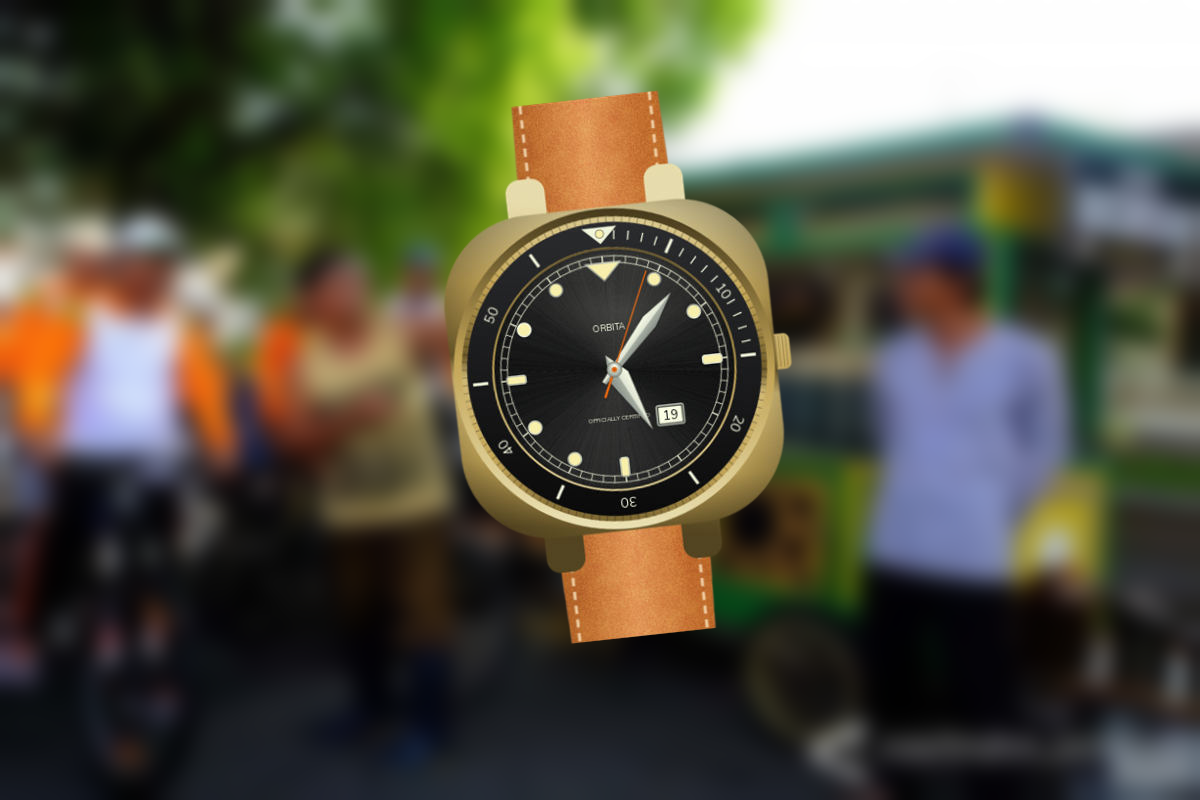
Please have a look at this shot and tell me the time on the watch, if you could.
5:07:04
